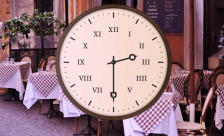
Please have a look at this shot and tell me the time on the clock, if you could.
2:30
